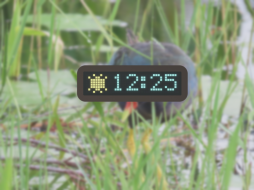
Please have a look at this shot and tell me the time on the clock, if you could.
12:25
